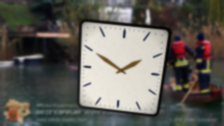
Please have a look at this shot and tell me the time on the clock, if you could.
1:50
